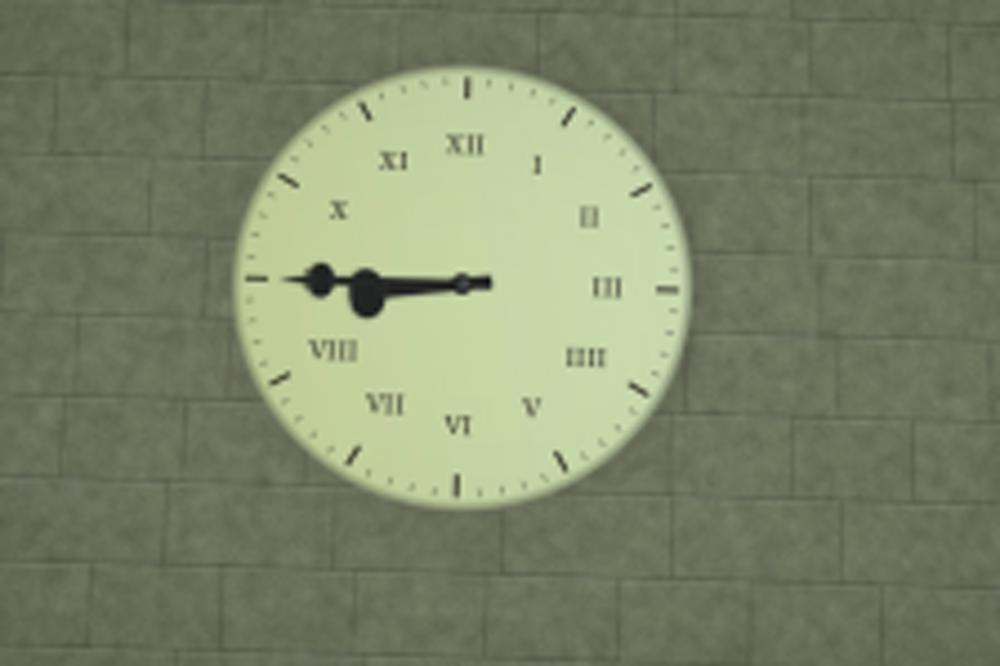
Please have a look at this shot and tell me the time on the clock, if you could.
8:45
